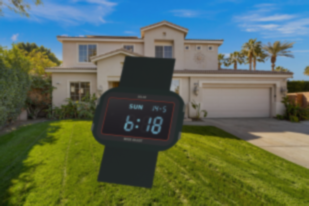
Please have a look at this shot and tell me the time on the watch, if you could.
6:18
